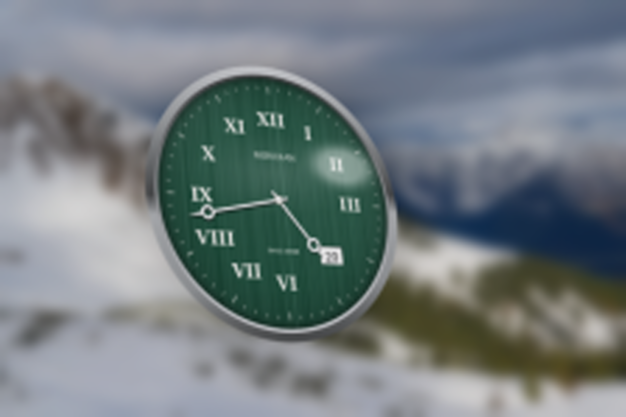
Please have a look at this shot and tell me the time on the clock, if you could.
4:43
